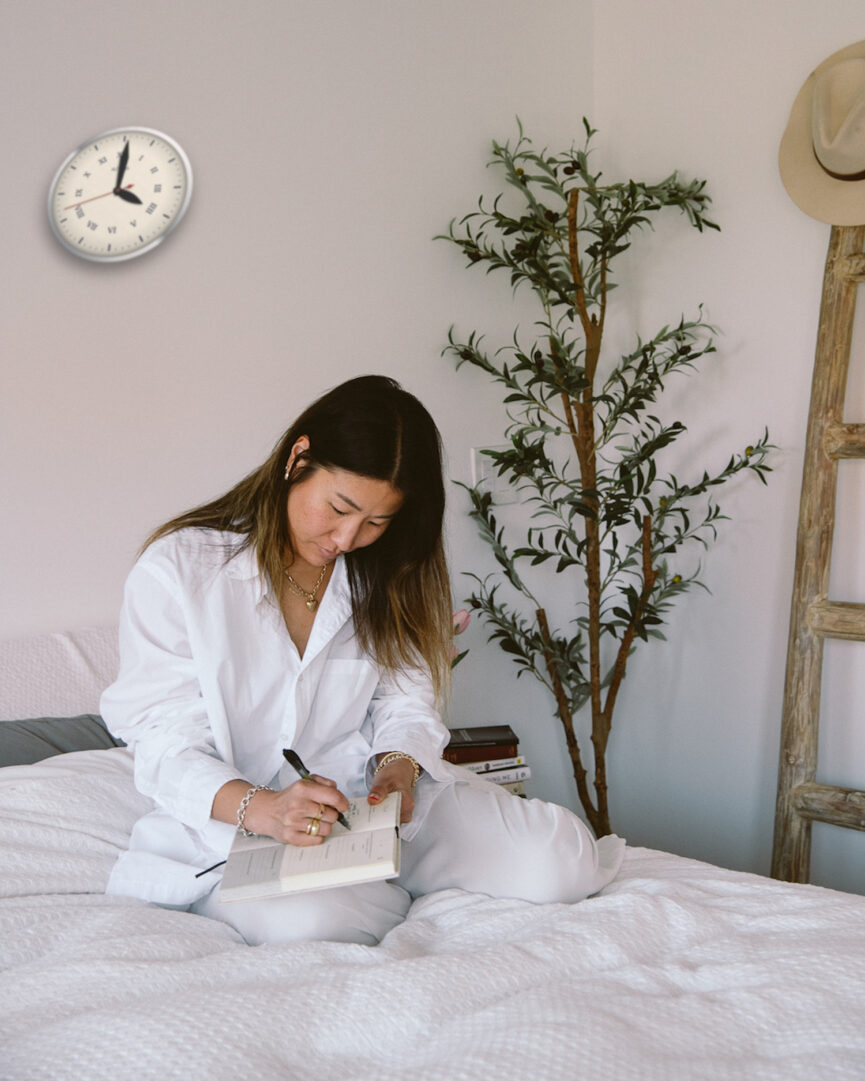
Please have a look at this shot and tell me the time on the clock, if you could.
4:00:42
